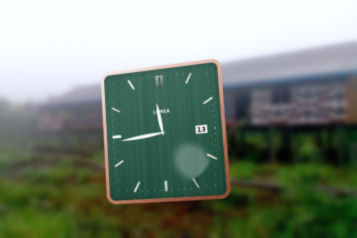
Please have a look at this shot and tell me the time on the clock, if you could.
11:44
